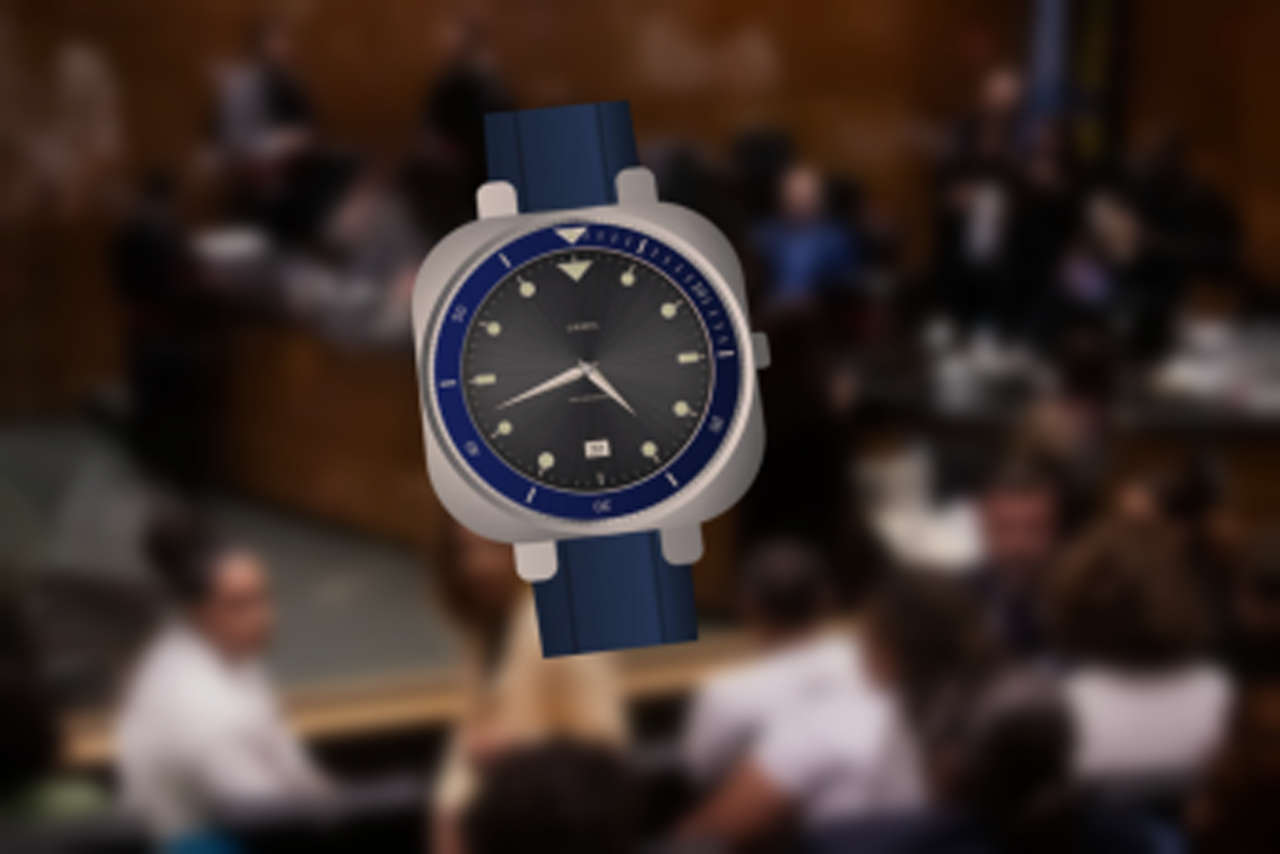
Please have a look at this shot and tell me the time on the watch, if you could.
4:42
